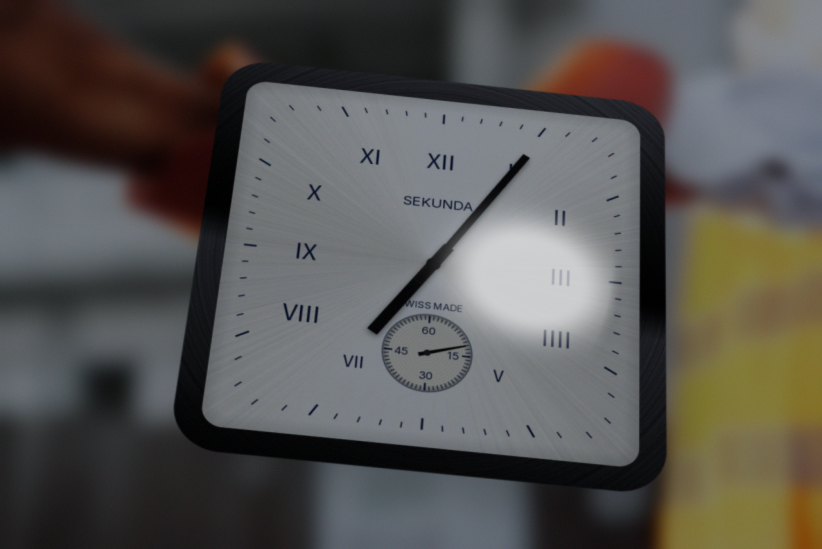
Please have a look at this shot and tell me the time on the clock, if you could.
7:05:12
